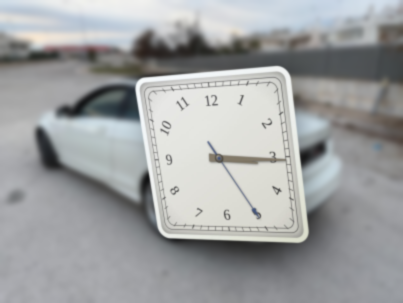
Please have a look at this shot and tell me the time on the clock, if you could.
3:15:25
